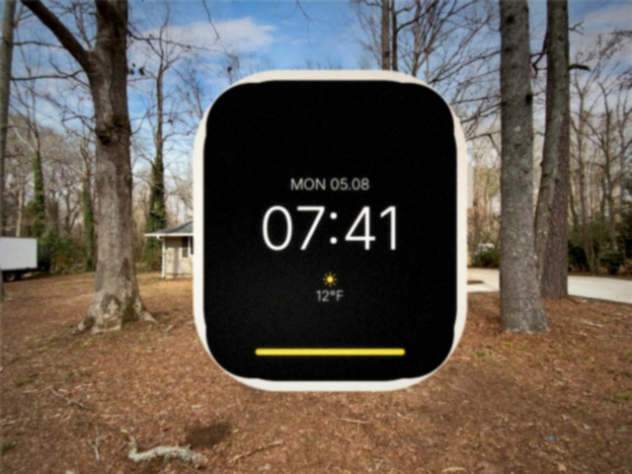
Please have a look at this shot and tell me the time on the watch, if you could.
7:41
